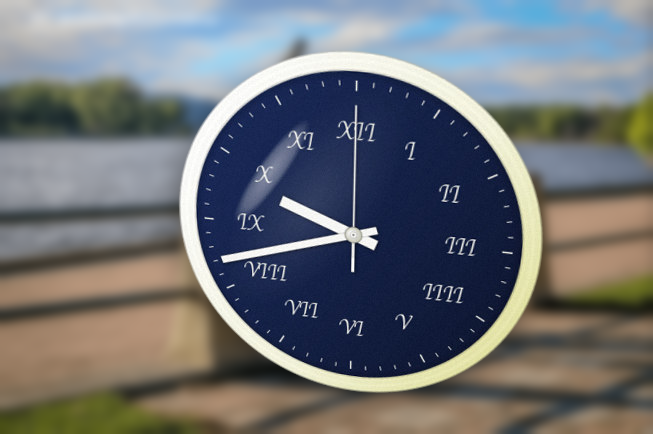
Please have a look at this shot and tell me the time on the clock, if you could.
9:42:00
